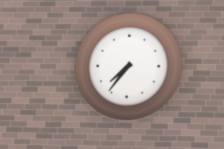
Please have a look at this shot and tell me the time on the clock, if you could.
7:36
